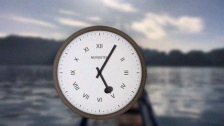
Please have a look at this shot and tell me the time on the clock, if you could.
5:05
